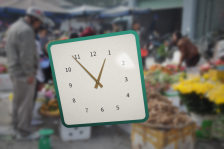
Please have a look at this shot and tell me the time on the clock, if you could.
12:54
